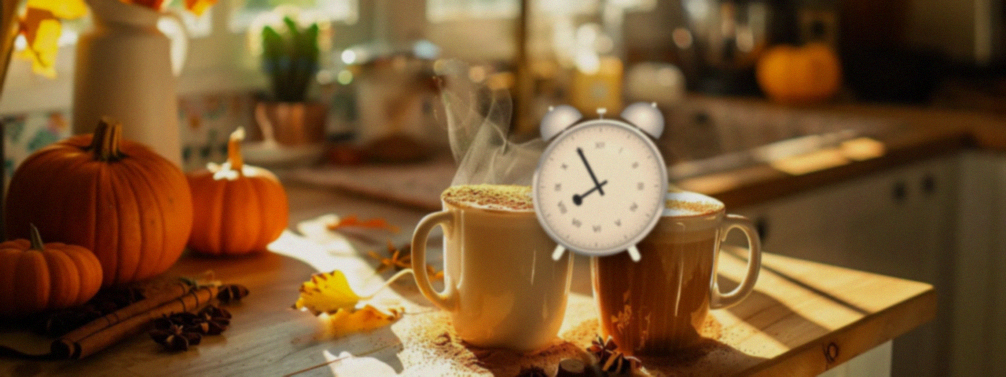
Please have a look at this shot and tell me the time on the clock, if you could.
7:55
